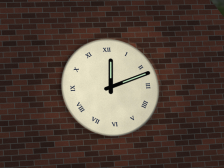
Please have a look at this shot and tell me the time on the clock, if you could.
12:12
